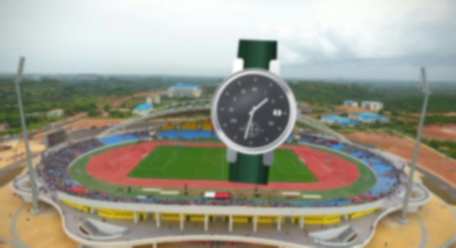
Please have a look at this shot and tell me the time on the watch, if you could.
1:32
